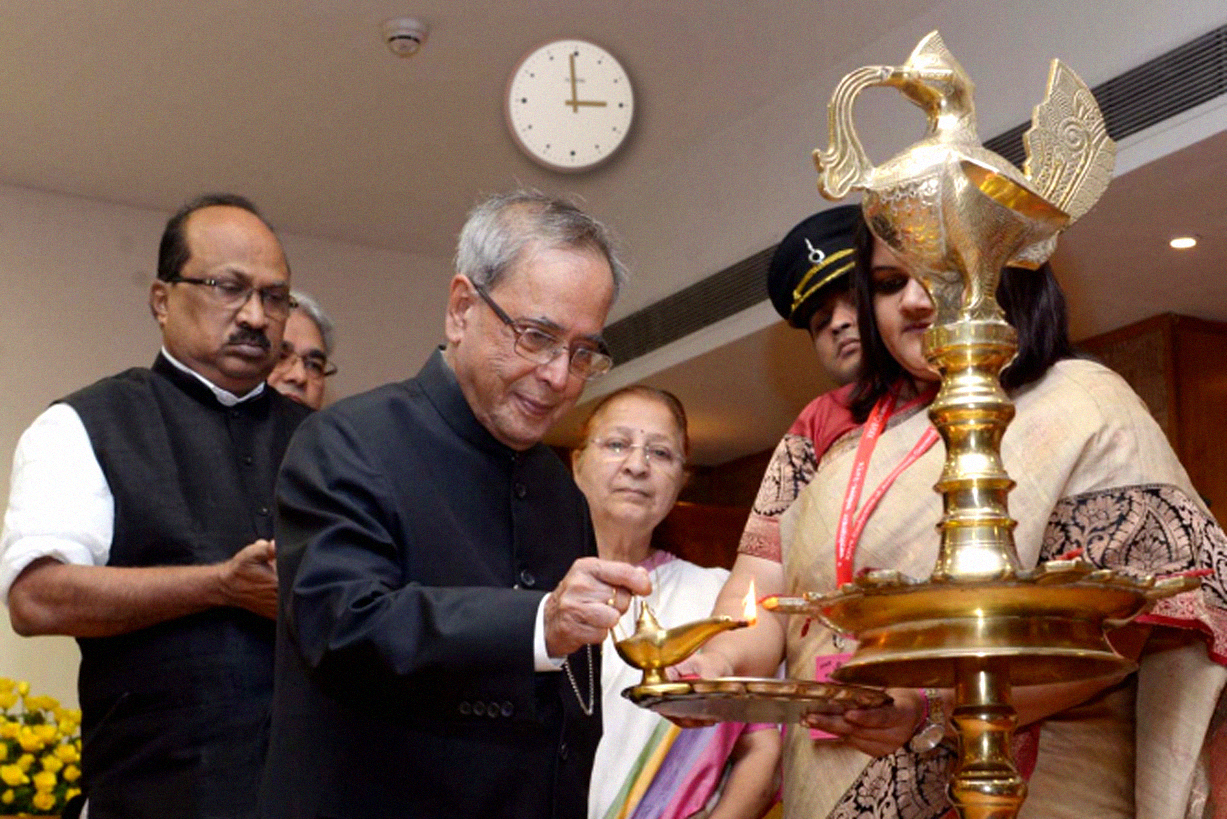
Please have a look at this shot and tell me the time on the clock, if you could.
2:59
